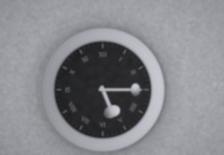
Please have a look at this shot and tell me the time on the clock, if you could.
5:15
